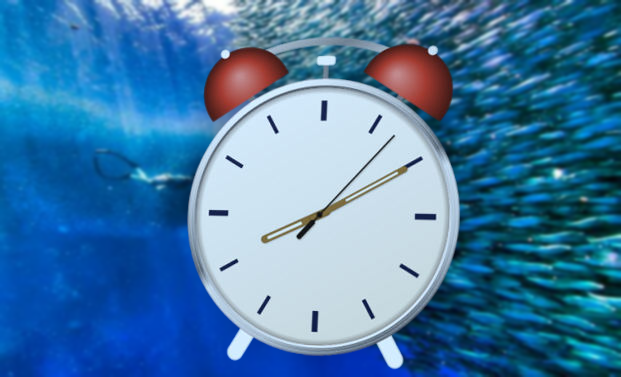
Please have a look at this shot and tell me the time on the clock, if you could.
8:10:07
